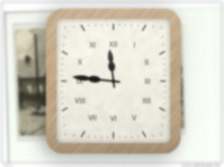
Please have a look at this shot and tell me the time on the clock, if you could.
11:46
